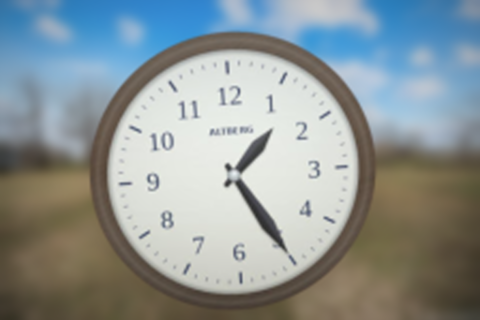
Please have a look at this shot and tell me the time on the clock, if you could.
1:25
